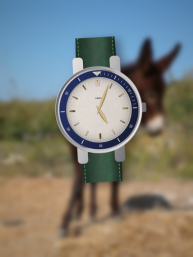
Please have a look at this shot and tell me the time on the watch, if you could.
5:04
